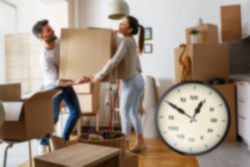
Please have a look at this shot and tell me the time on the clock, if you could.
12:50
